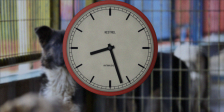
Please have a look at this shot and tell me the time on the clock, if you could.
8:27
